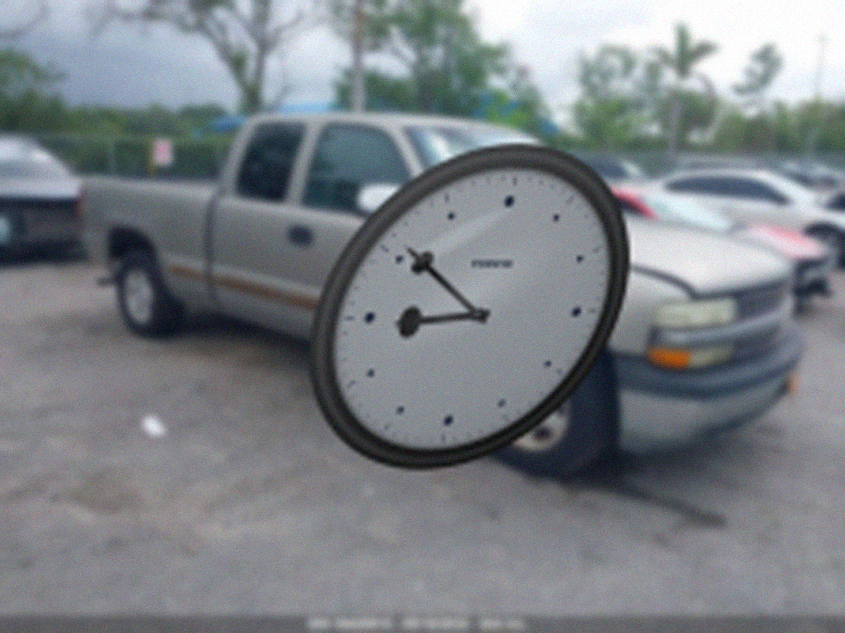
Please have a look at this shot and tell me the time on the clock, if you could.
8:51
